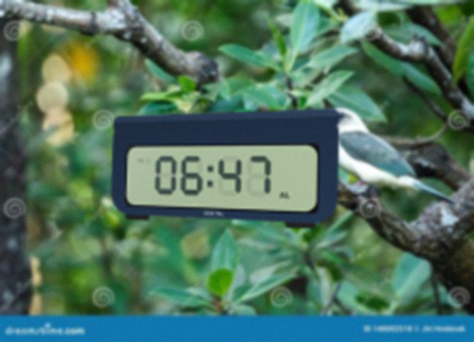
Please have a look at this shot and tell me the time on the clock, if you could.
6:47
